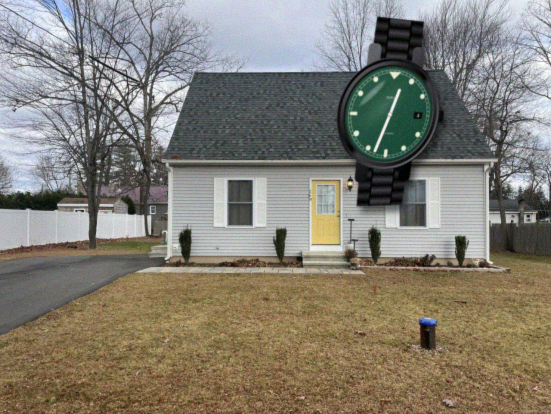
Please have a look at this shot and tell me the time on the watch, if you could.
12:33
